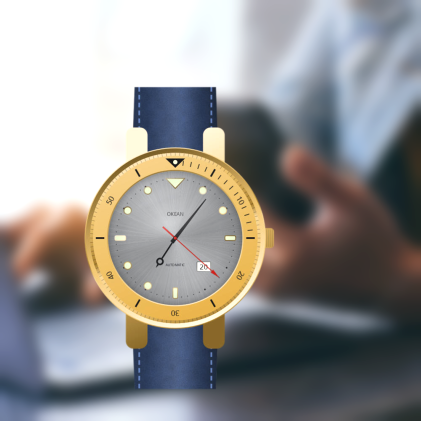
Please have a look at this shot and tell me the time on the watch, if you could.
7:06:22
